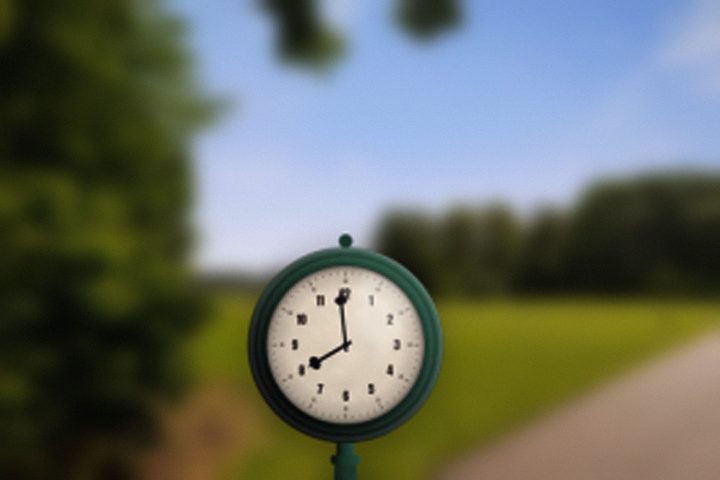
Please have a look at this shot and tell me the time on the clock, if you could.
7:59
